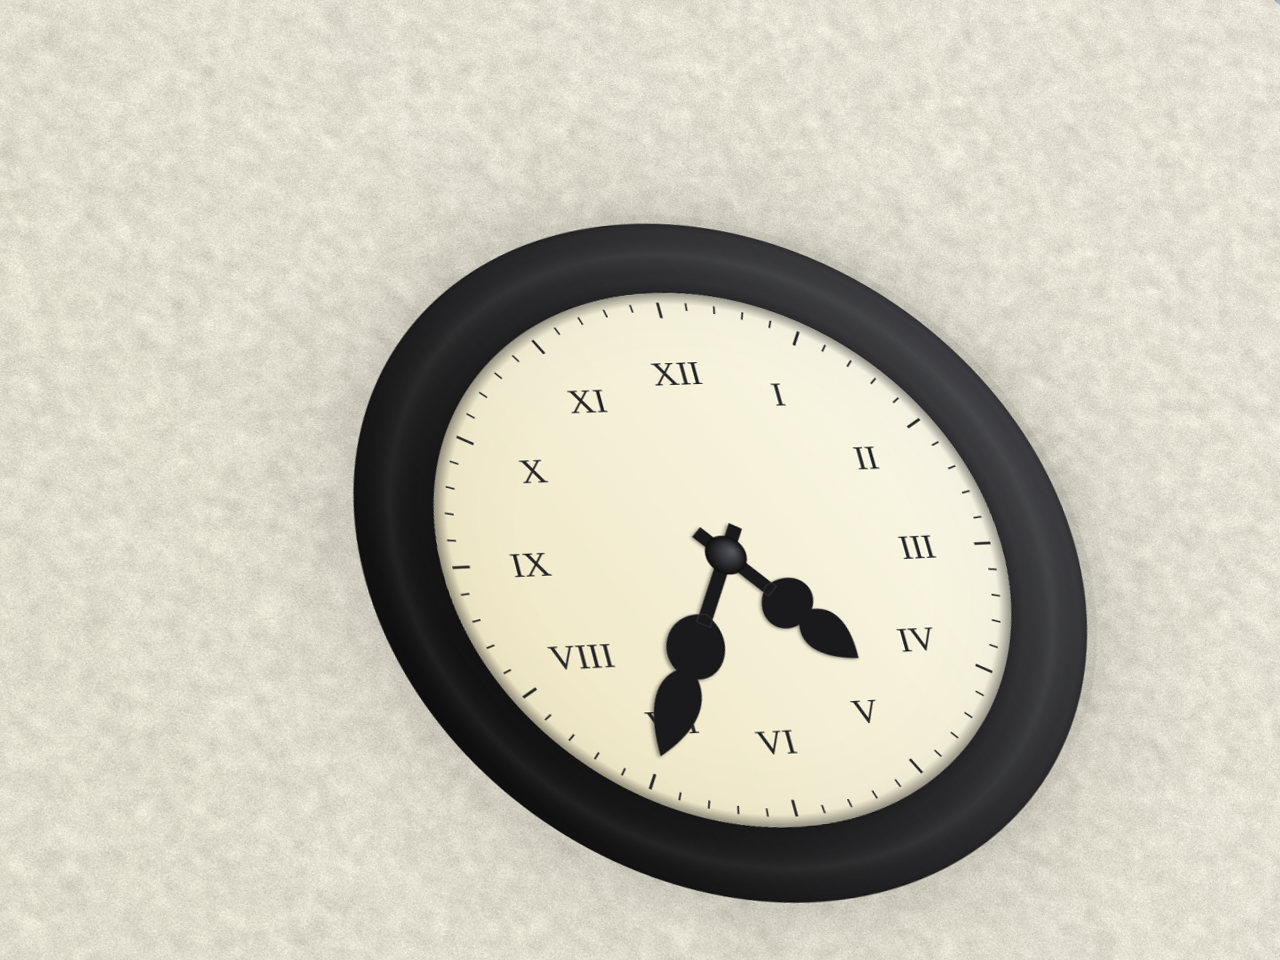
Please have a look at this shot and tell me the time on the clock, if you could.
4:35
